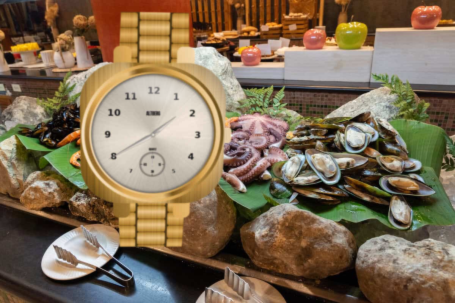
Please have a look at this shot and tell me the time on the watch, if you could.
1:40
